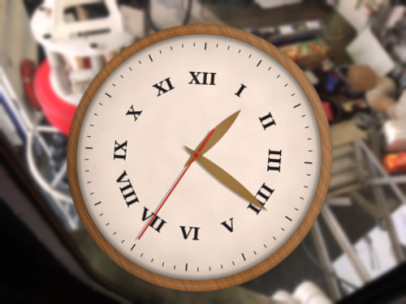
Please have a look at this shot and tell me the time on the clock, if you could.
1:20:35
